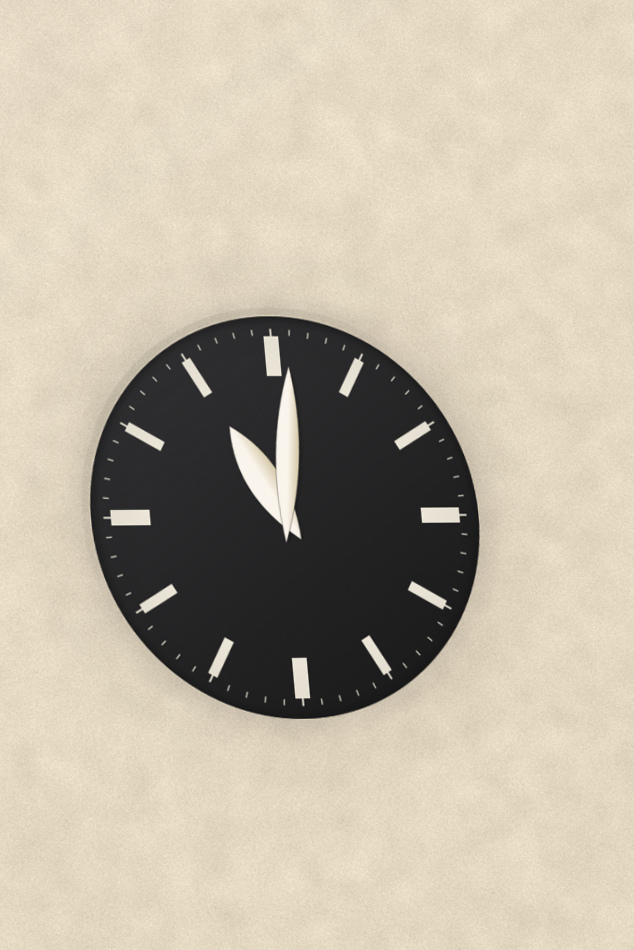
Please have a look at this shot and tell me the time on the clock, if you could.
11:01
